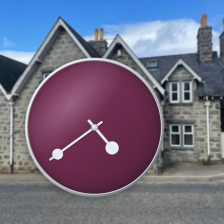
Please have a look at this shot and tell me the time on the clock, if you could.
4:39
